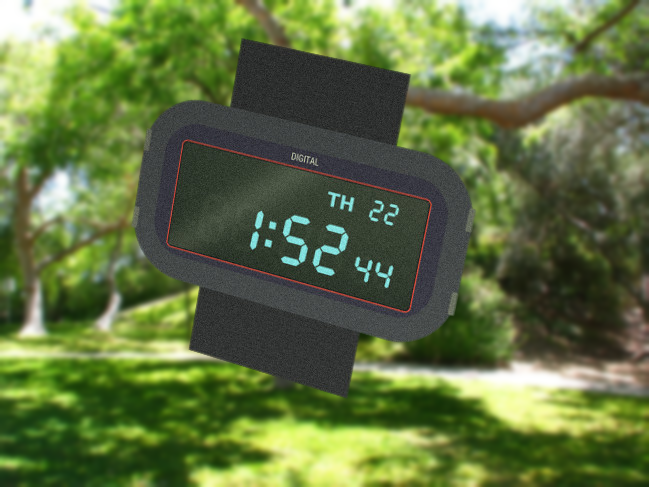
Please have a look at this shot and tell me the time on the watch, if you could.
1:52:44
